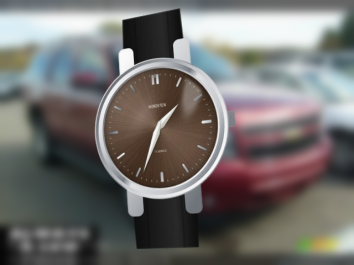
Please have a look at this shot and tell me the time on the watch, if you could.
1:34
